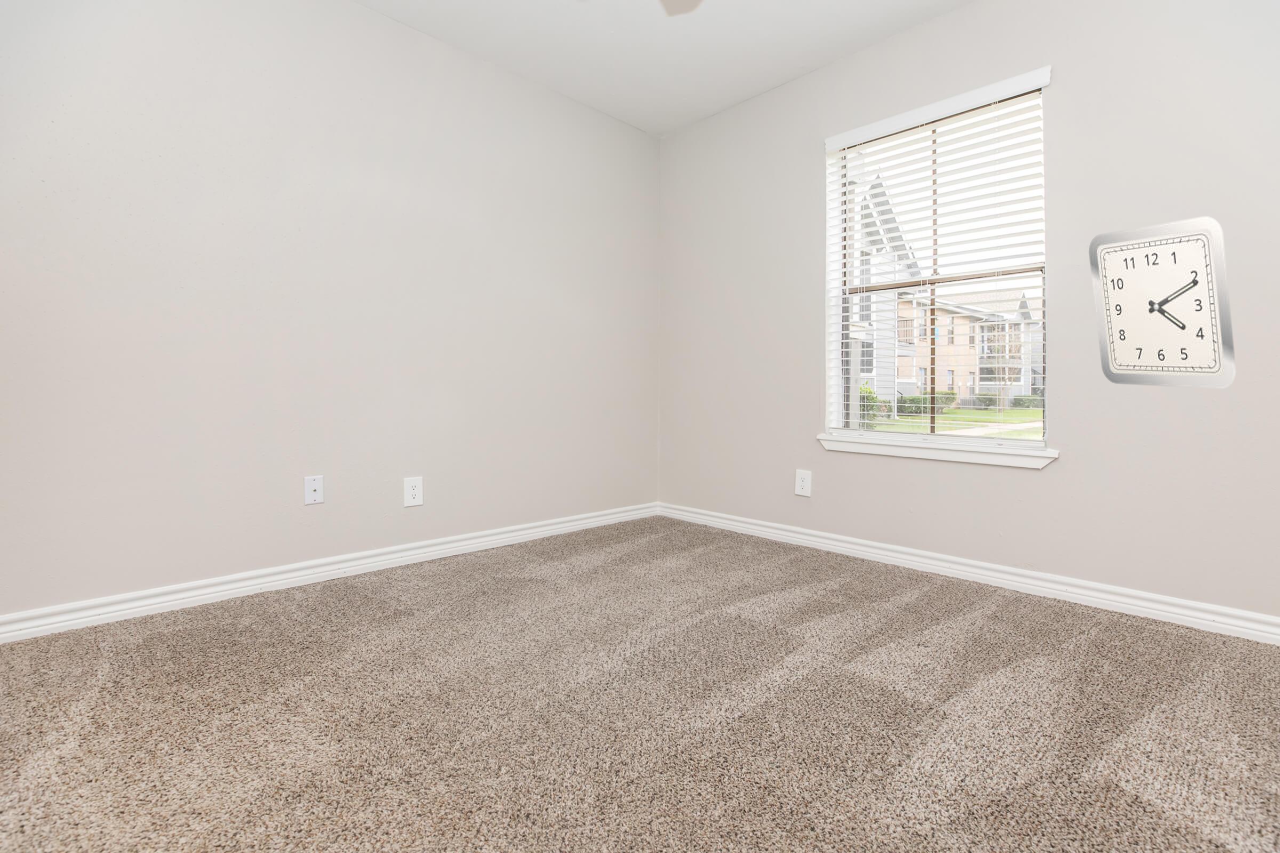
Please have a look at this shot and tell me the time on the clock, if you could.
4:11
